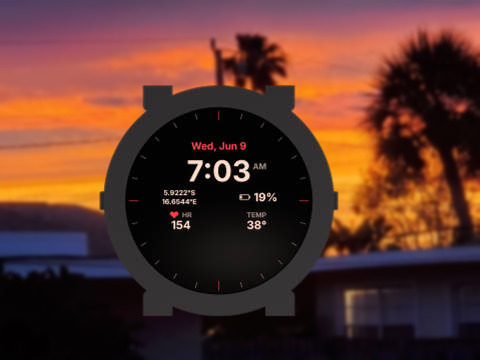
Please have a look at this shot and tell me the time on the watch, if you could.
7:03
